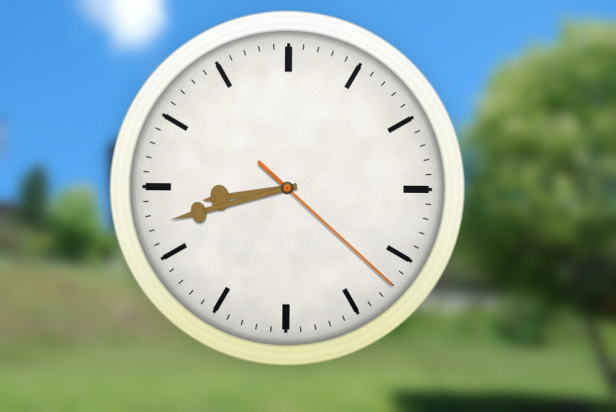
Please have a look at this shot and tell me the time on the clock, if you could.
8:42:22
